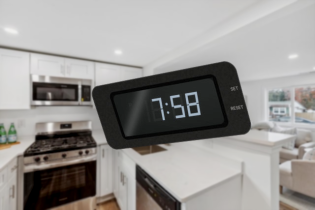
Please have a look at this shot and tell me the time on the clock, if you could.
7:58
